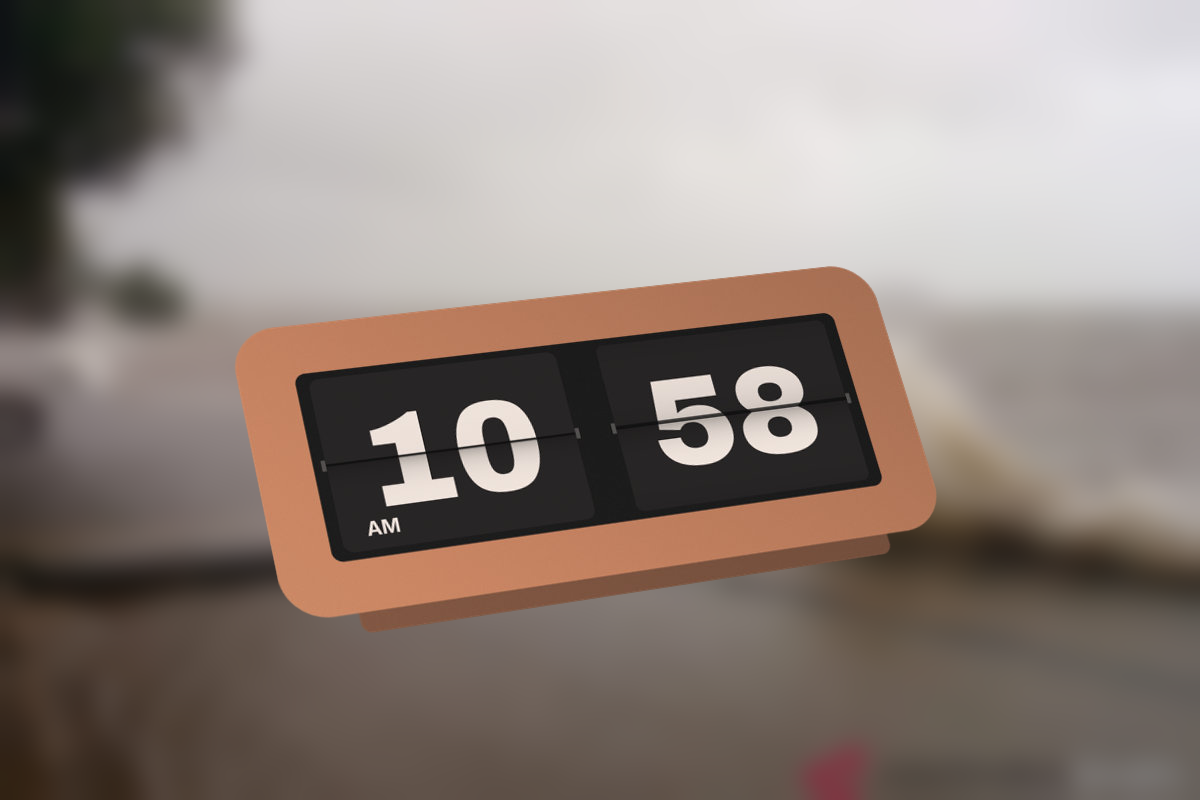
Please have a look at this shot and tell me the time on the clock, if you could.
10:58
